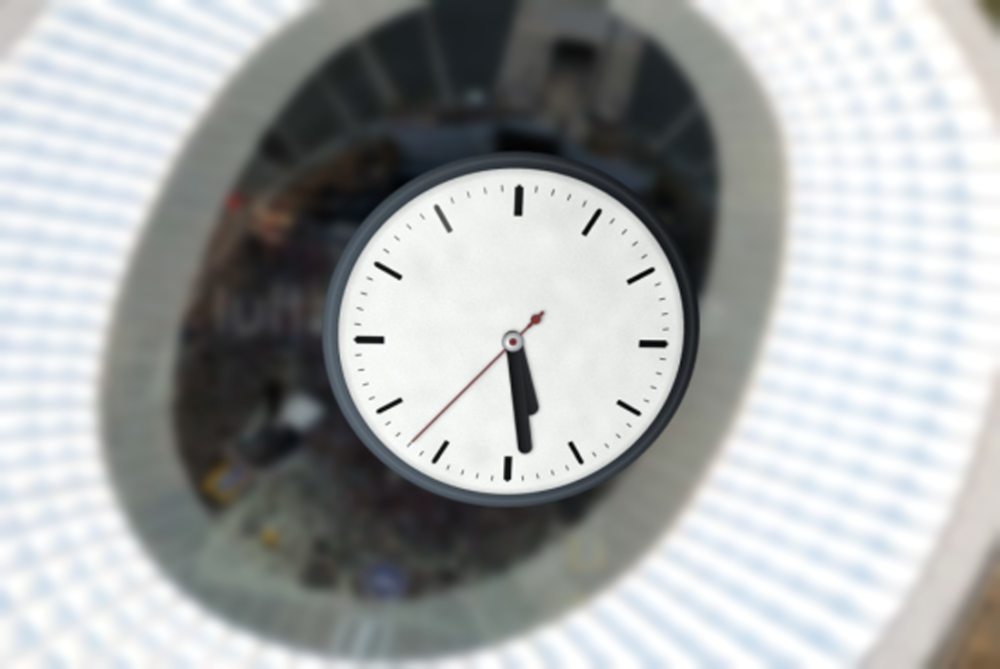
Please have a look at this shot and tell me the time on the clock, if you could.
5:28:37
